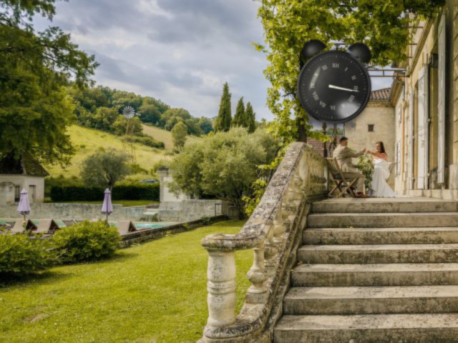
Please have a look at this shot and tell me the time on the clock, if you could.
3:16
